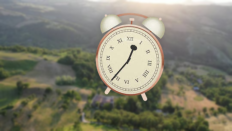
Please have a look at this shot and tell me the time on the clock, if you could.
12:36
